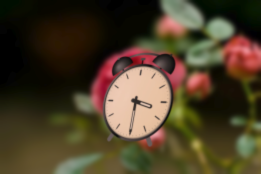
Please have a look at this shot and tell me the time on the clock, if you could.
3:30
